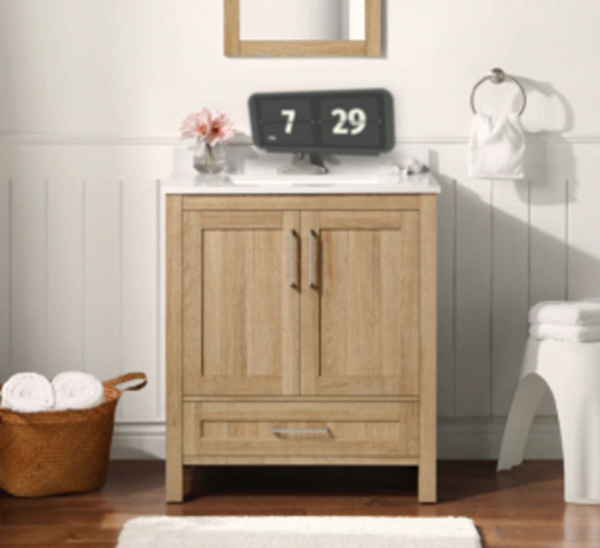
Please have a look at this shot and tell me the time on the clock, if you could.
7:29
